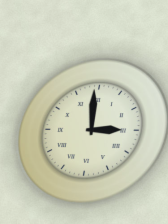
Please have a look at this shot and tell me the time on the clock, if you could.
2:59
